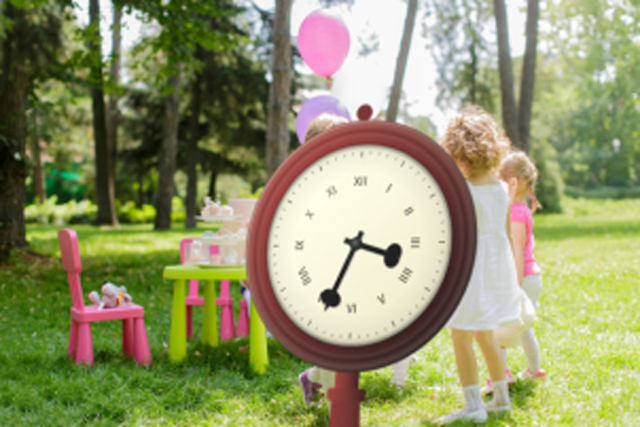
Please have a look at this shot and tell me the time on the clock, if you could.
3:34
